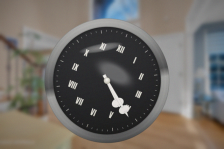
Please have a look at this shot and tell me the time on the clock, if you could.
4:21
